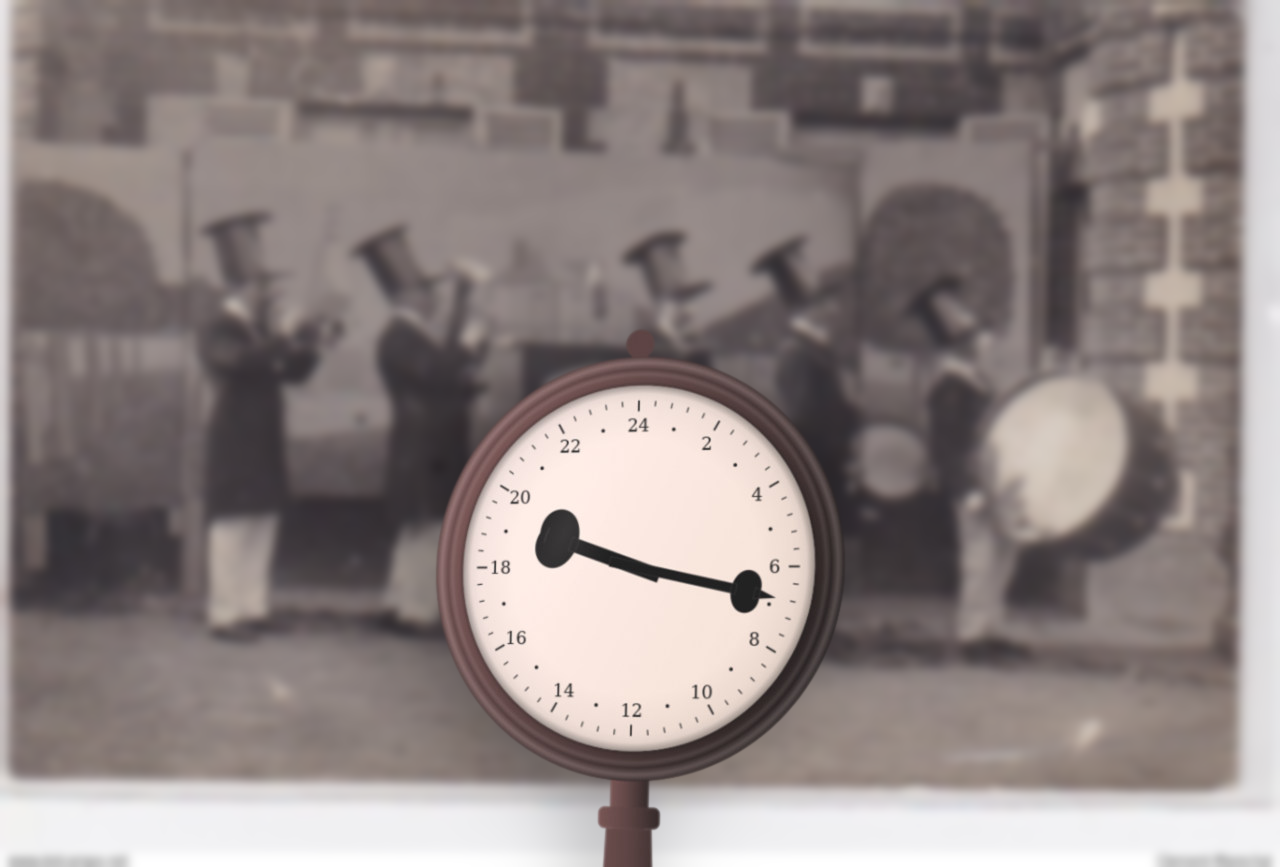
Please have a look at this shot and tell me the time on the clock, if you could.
19:17
